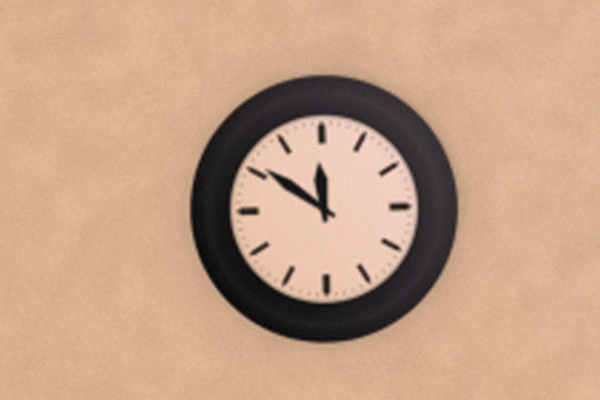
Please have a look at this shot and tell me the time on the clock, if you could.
11:51
